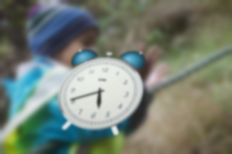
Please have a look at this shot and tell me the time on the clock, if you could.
5:41
